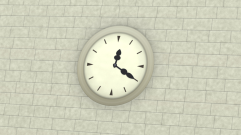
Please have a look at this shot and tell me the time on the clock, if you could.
12:20
